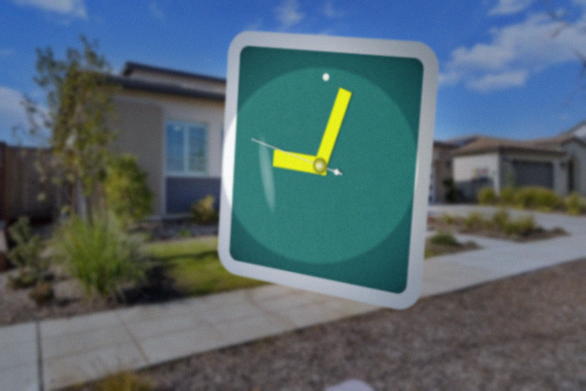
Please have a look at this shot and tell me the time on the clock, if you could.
9:02:47
